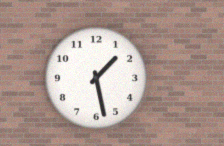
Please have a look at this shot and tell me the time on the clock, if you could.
1:28
